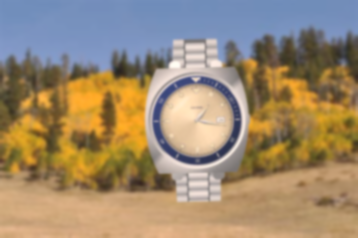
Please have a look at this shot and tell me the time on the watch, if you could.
1:17
